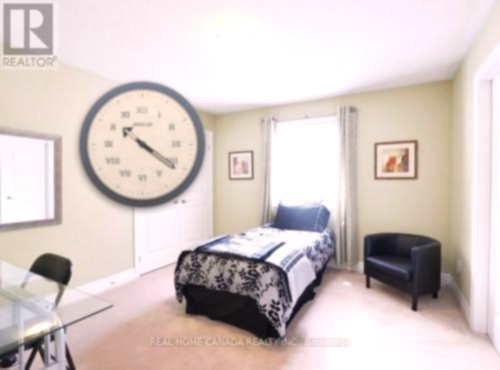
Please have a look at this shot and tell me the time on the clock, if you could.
10:21
